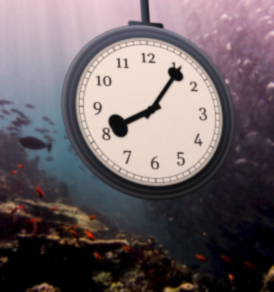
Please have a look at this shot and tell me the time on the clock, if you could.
8:06
